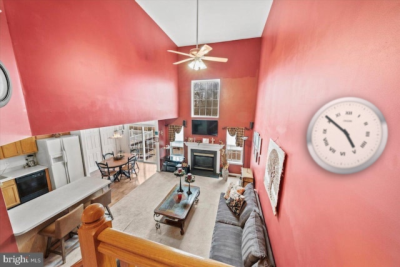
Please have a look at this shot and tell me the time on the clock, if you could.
4:51
